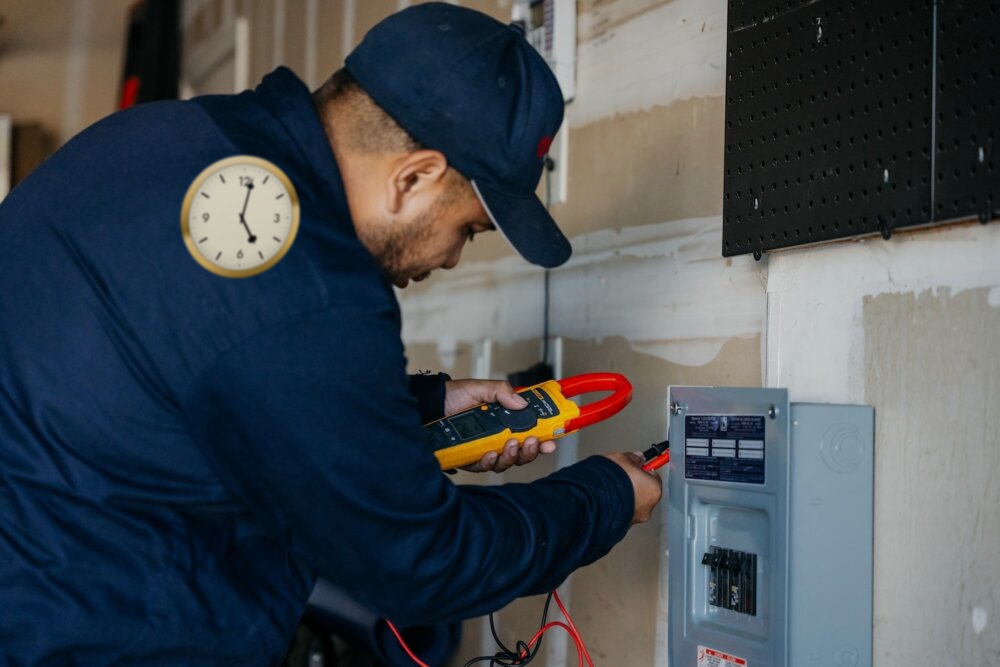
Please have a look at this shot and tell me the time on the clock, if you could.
5:02
